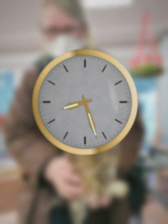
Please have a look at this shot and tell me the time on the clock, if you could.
8:27
